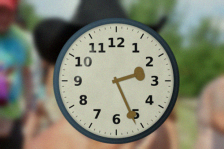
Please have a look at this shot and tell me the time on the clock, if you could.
2:26
